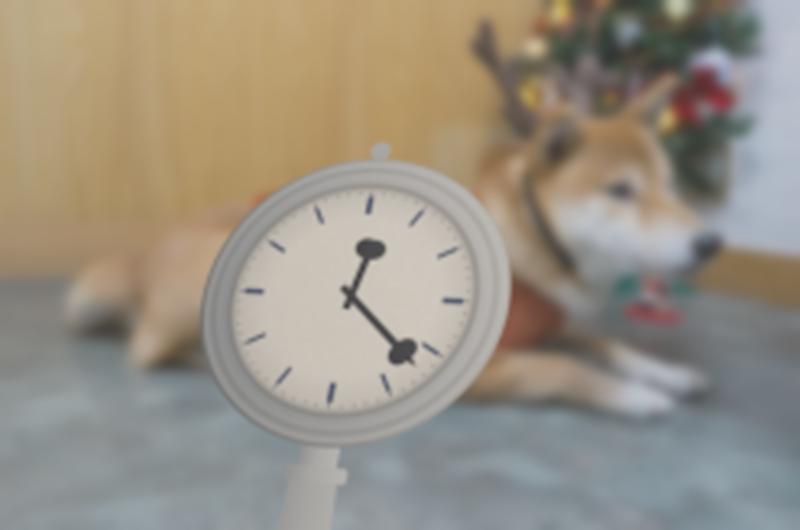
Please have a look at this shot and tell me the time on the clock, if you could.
12:22
